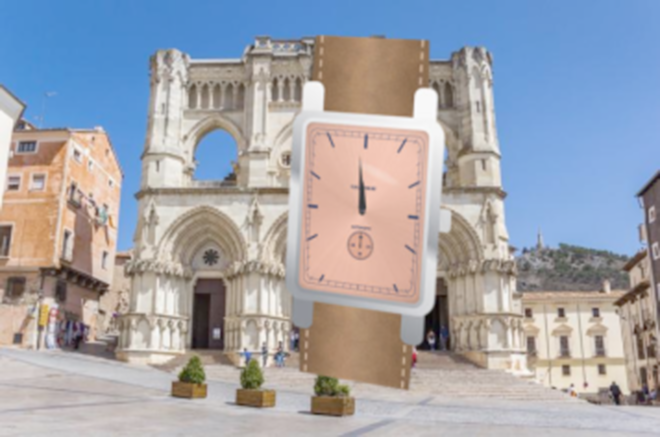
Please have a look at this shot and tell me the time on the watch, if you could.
11:59
